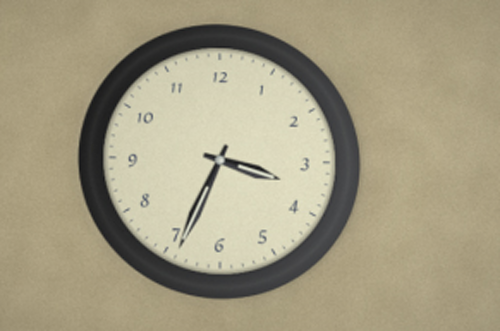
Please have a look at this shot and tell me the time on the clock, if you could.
3:34
